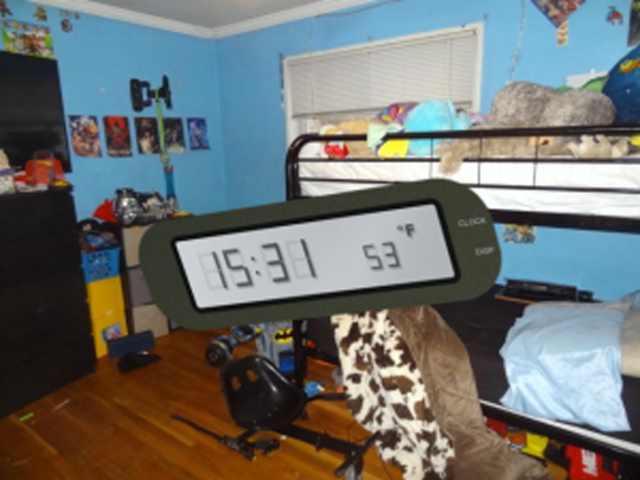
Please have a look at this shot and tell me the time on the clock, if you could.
15:31
